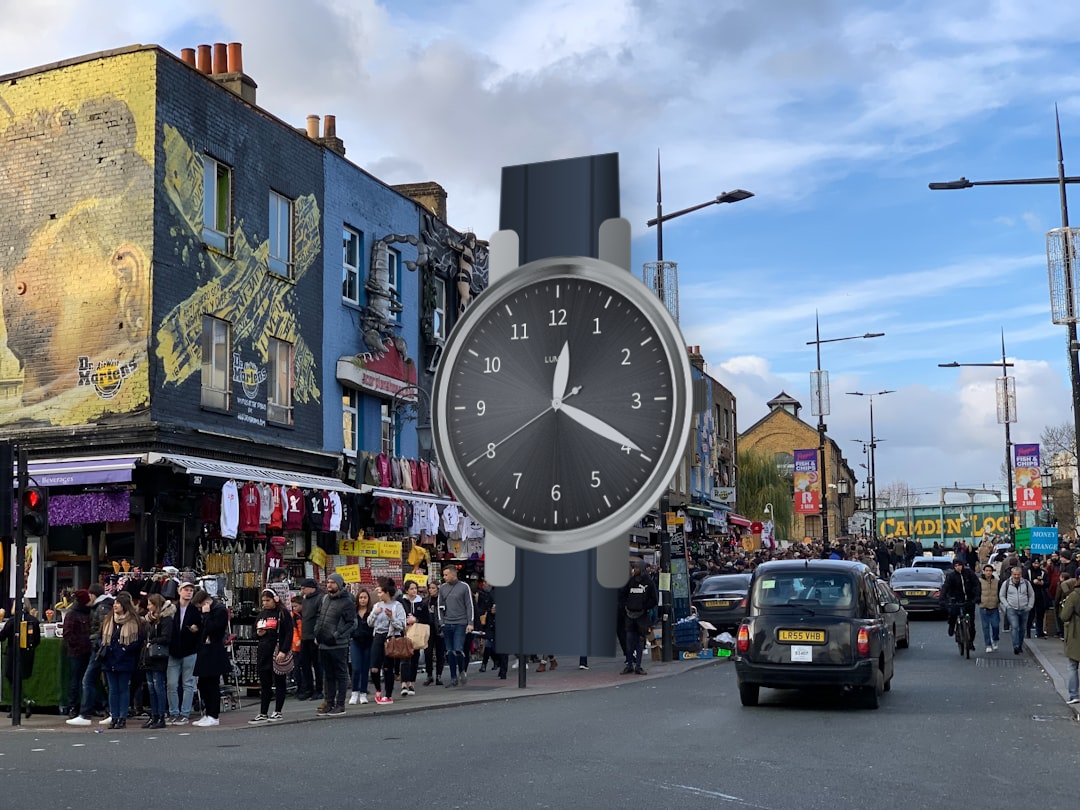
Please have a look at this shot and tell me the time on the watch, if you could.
12:19:40
